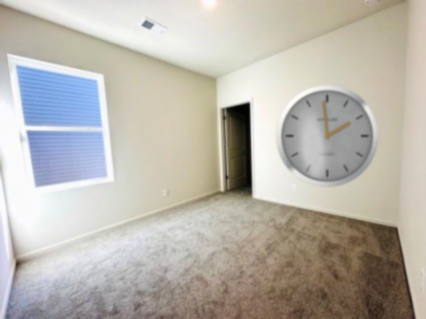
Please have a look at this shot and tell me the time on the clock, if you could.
1:59
